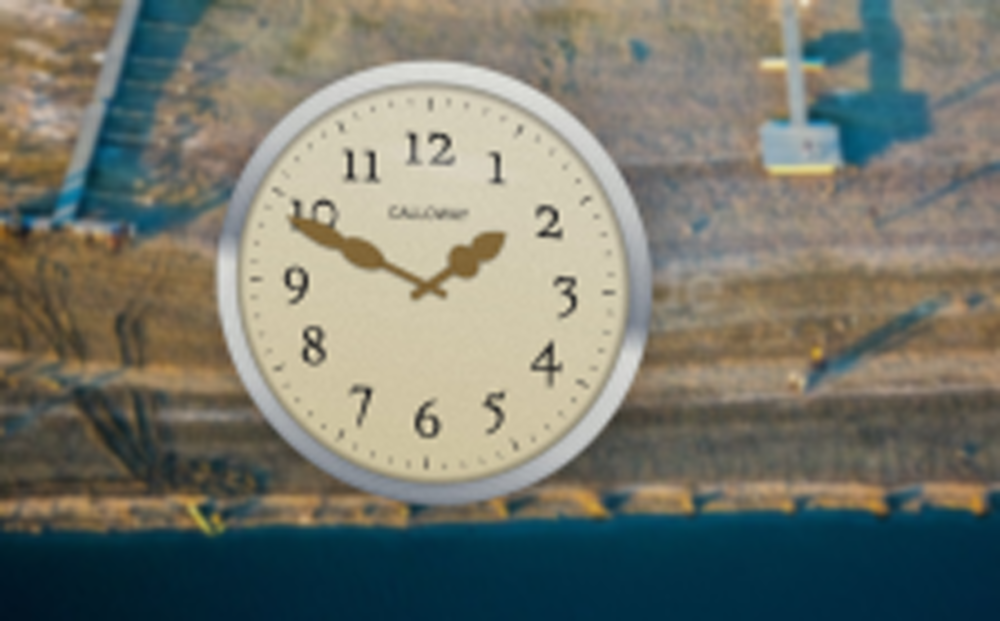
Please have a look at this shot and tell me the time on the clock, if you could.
1:49
